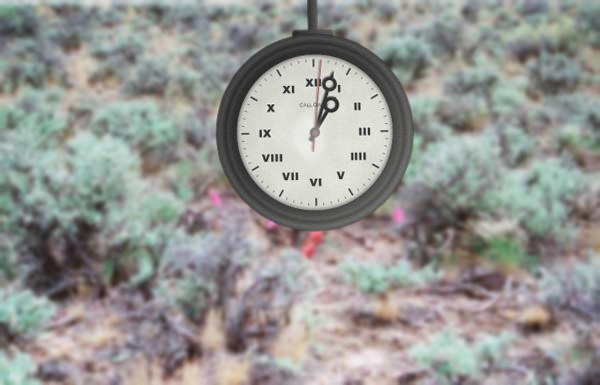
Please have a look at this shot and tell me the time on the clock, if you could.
1:03:01
